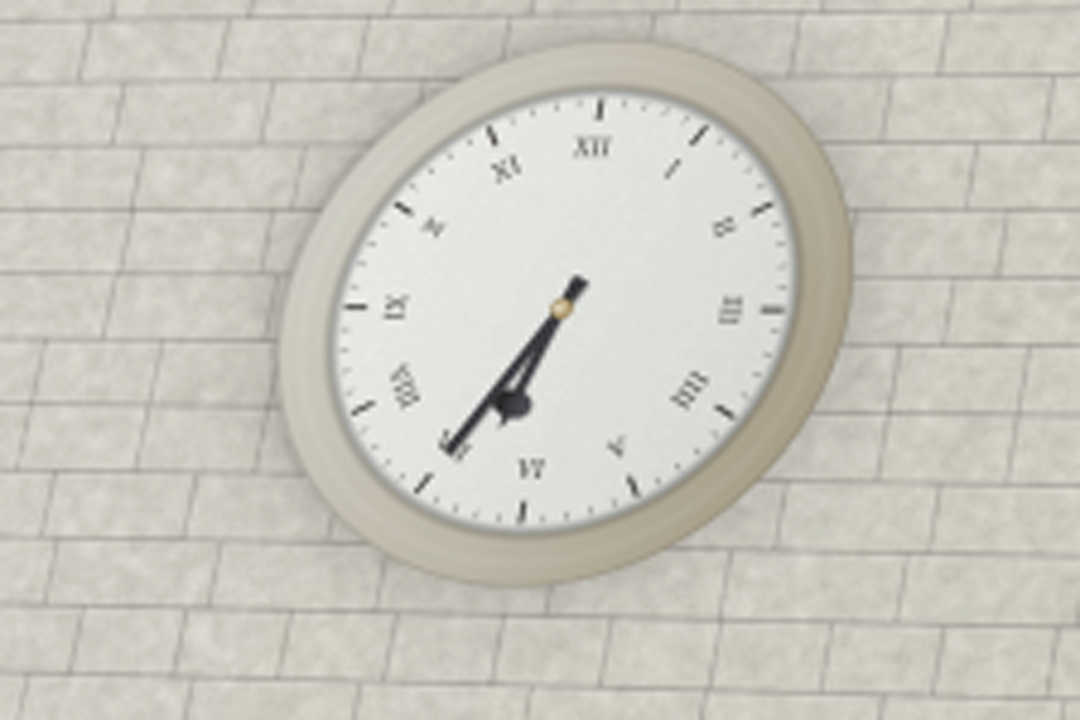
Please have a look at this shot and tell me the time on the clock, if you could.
6:35
